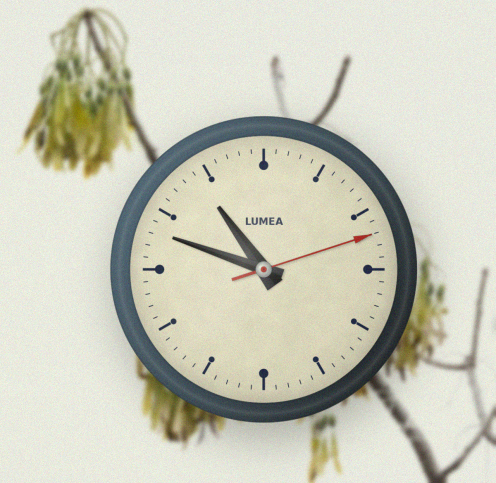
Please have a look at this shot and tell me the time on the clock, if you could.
10:48:12
